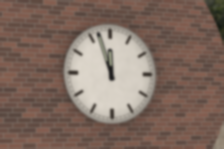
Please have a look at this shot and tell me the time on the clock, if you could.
11:57
